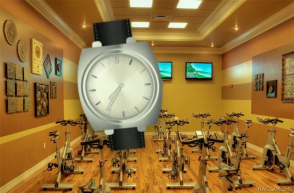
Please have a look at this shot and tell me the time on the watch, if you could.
7:36
